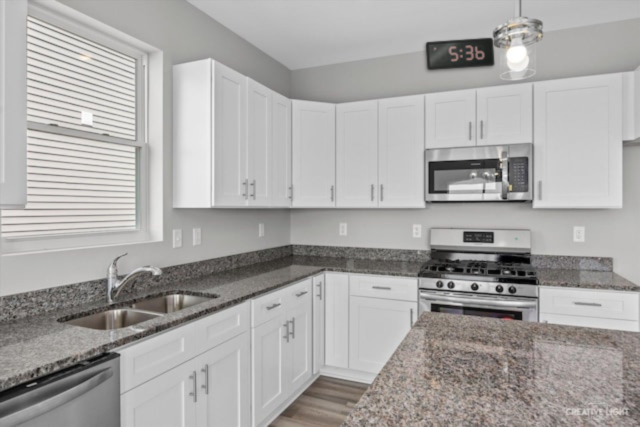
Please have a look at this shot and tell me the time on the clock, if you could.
5:36
